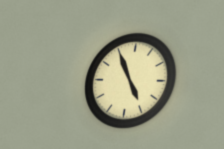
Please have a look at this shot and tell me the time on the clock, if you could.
4:55
